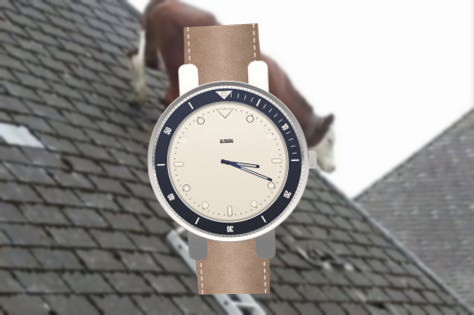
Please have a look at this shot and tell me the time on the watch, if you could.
3:19
